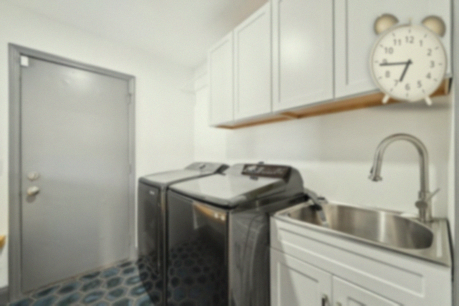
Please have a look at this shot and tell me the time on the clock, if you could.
6:44
